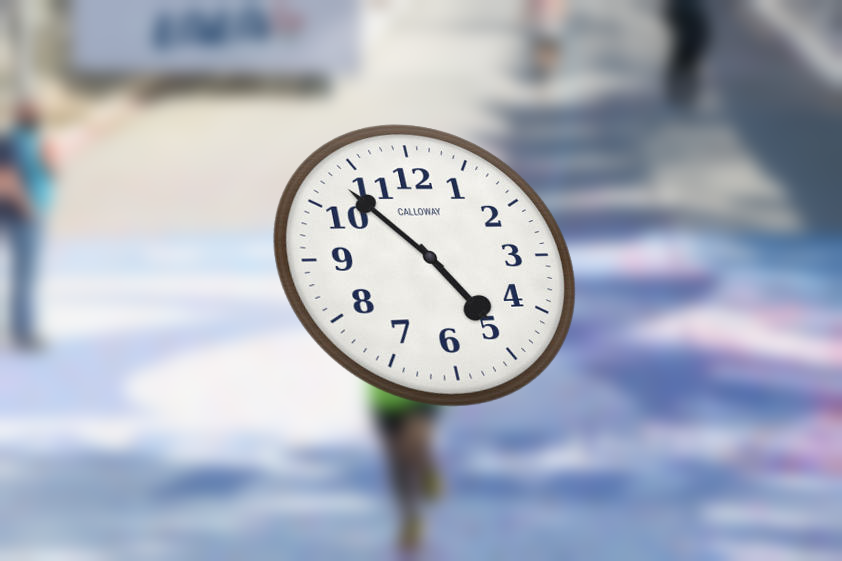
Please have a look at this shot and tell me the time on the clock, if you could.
4:53
